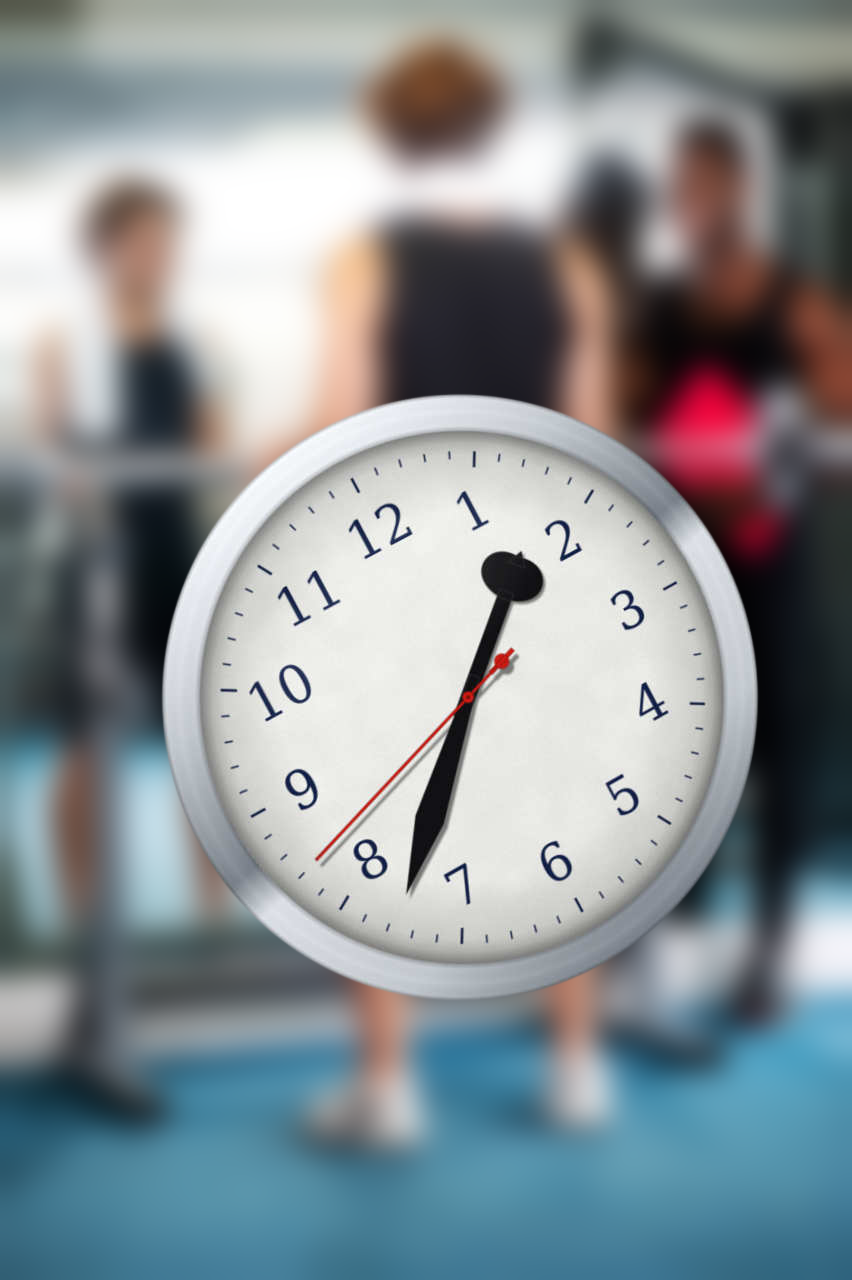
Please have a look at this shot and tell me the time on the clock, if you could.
1:37:42
